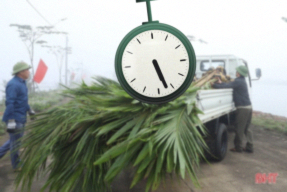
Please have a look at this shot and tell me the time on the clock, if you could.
5:27
